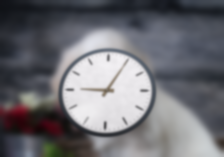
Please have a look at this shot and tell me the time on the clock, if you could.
9:05
